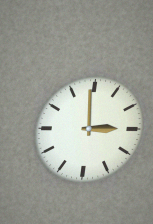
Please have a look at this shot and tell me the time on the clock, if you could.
2:59
